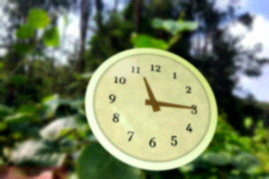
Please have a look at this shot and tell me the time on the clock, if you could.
11:15
